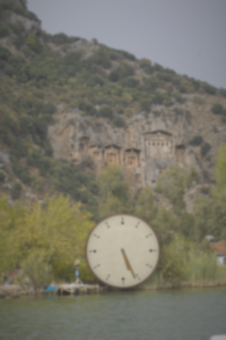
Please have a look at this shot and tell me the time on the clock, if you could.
5:26
